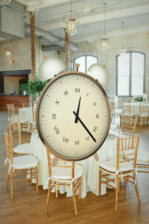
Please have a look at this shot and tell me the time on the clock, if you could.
12:23
